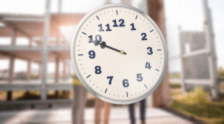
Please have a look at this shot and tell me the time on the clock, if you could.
9:49
